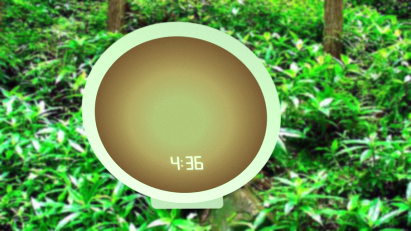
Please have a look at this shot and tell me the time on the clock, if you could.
4:36
